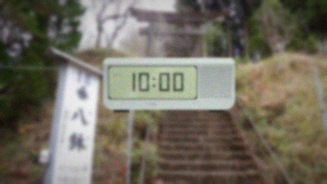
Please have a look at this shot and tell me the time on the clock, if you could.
10:00
